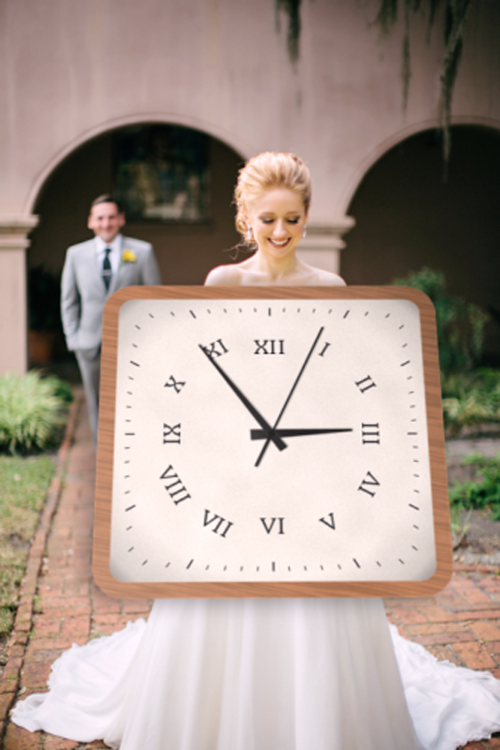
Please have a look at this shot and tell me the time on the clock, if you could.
2:54:04
